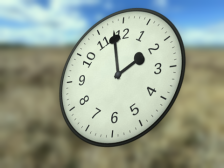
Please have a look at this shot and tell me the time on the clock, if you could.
1:58
